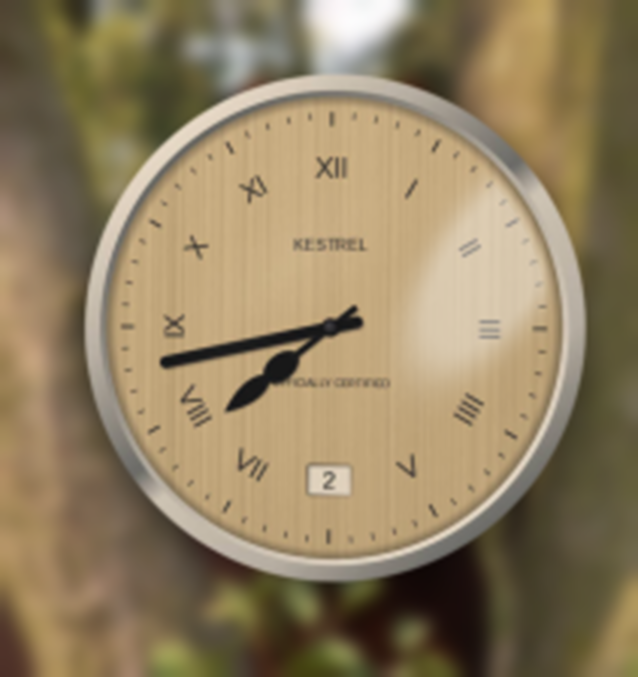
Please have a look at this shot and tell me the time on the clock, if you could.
7:43
